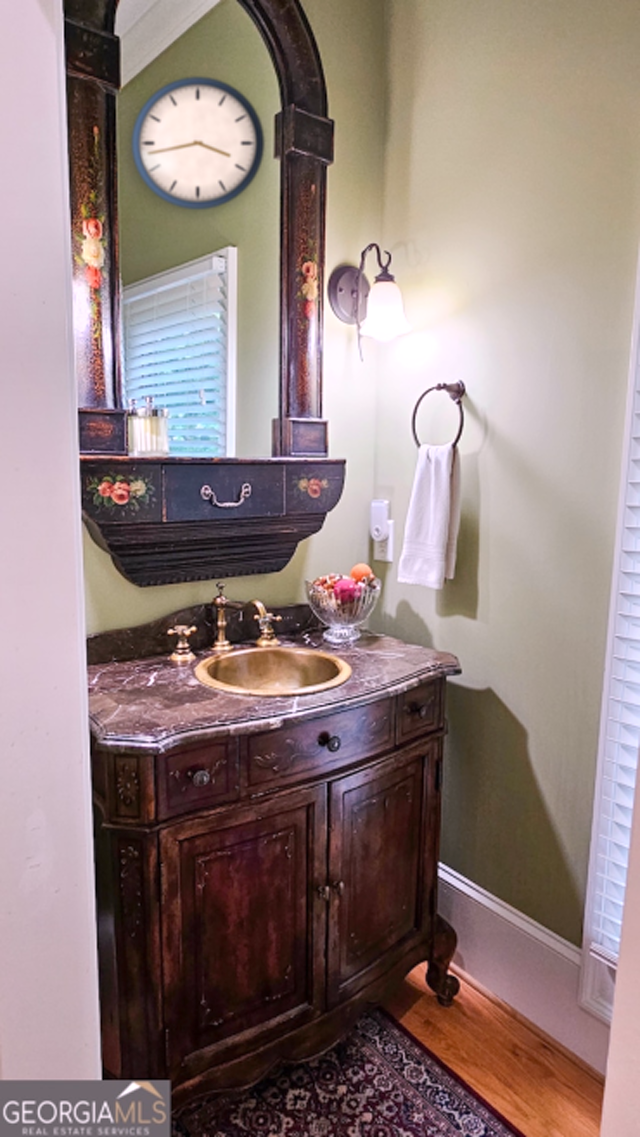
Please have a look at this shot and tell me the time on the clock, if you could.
3:43
